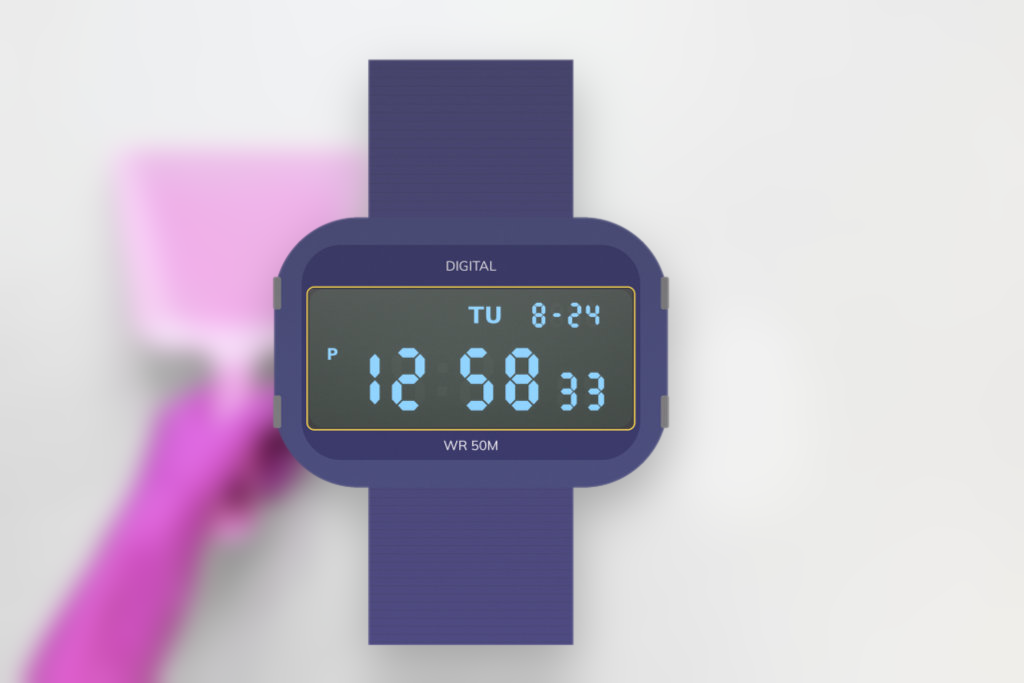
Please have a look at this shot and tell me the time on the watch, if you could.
12:58:33
